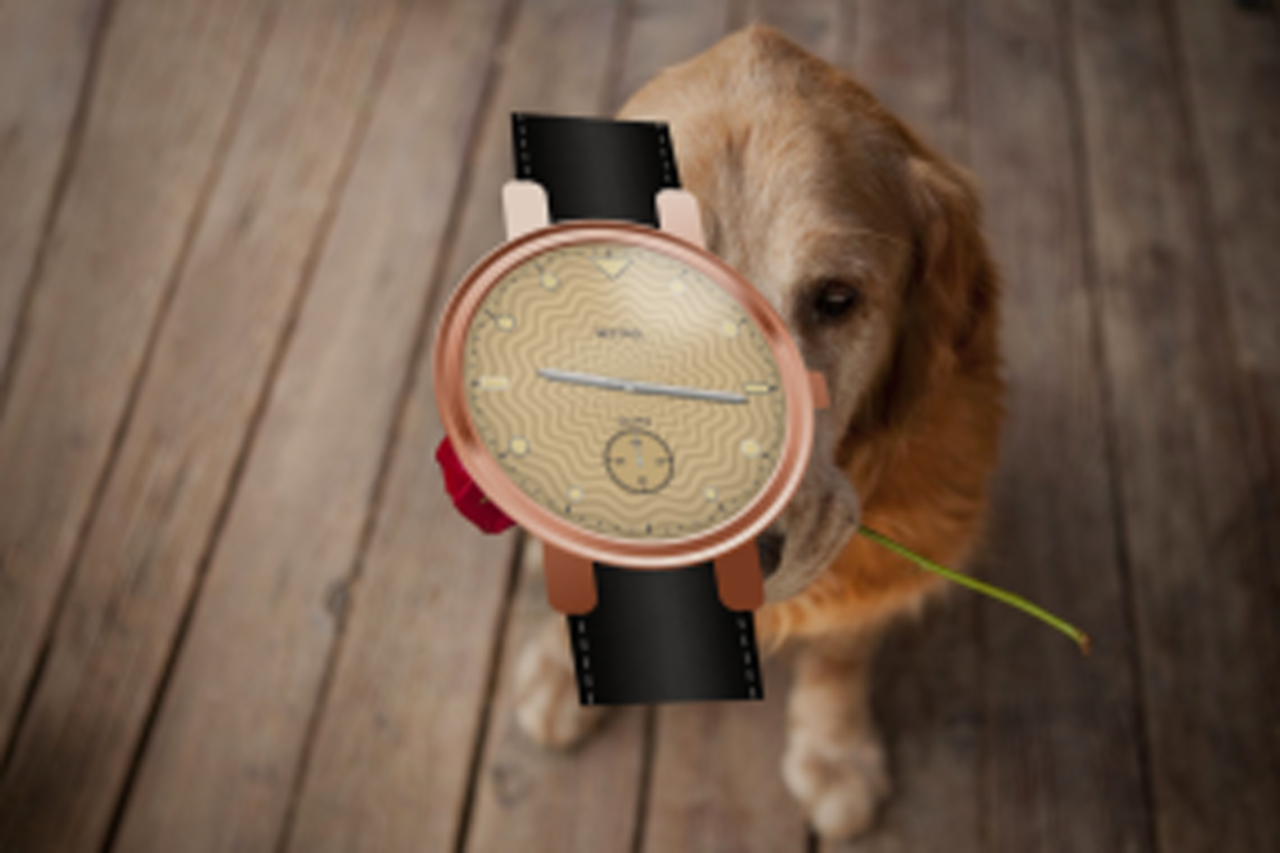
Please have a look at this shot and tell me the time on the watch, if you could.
9:16
